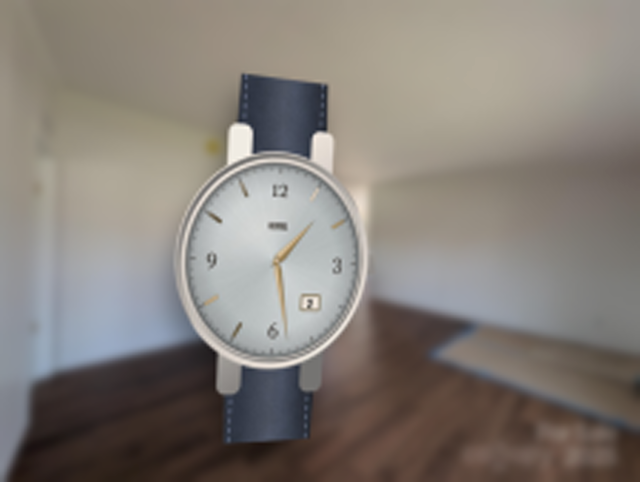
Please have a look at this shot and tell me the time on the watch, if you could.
1:28
